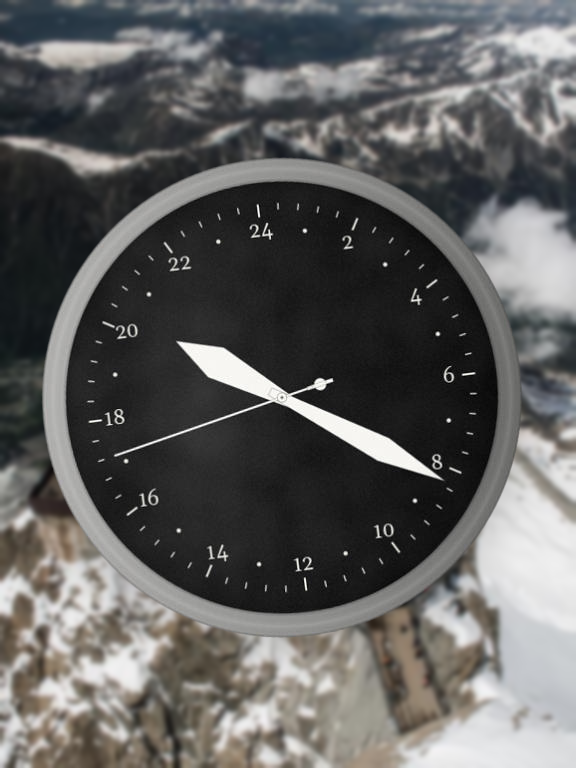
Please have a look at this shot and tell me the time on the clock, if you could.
20:20:43
